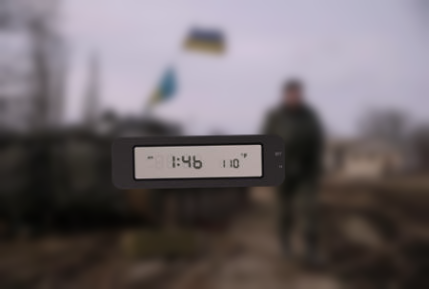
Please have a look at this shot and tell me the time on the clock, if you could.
1:46
